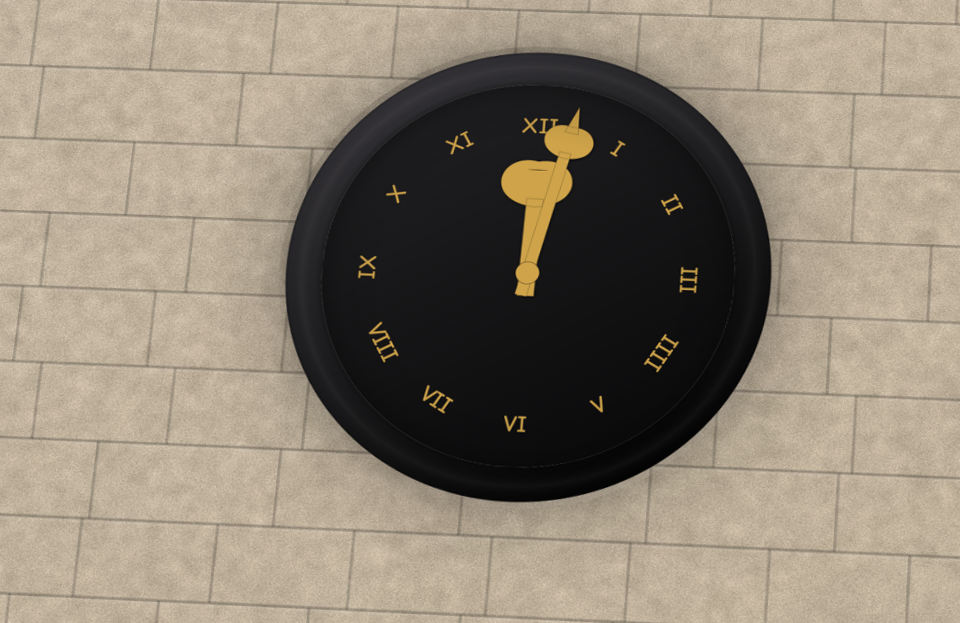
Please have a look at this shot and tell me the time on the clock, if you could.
12:02
